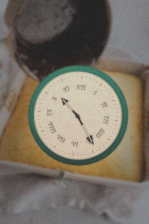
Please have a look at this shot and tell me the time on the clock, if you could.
10:24
